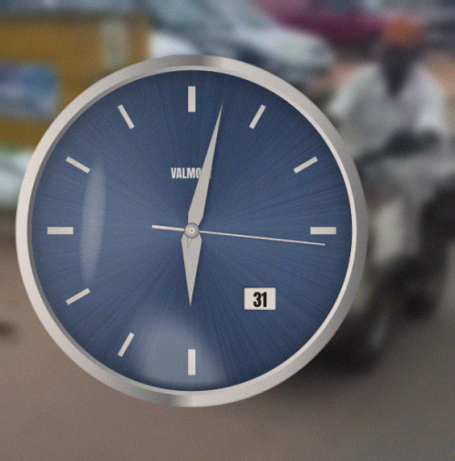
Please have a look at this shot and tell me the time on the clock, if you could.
6:02:16
